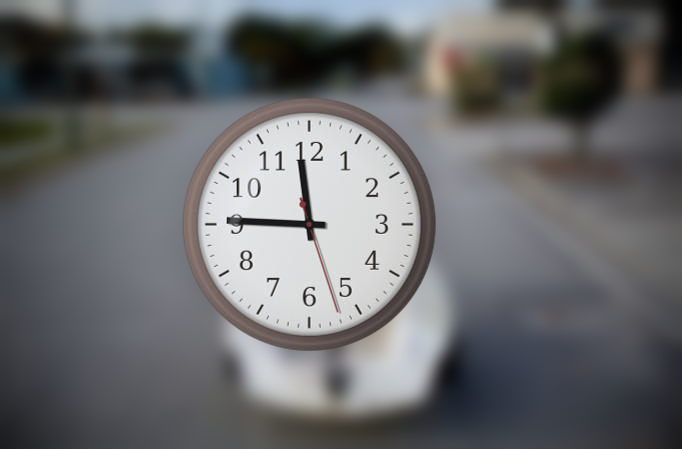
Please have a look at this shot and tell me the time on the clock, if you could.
11:45:27
